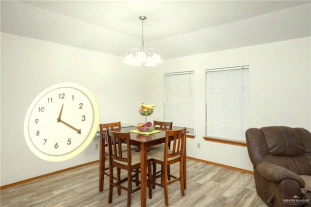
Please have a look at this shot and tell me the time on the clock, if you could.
12:20
